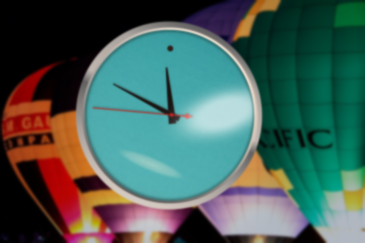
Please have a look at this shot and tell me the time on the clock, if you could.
11:49:46
